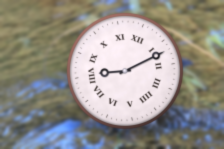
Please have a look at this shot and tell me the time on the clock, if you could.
8:07
